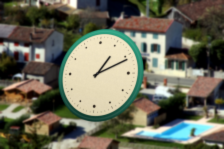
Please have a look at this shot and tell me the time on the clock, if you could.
1:11
